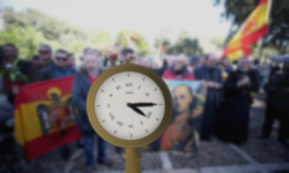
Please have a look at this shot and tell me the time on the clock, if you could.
4:15
